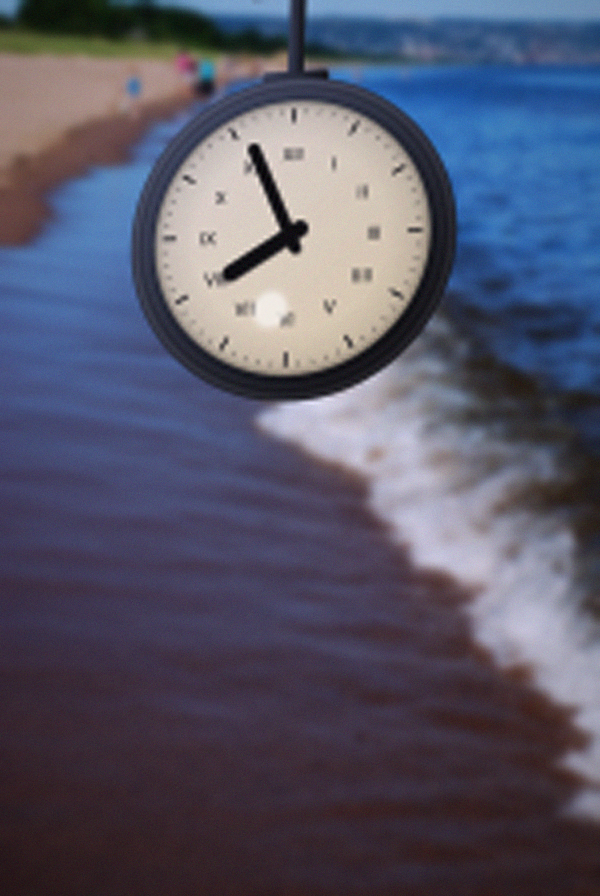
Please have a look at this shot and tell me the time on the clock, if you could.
7:56
